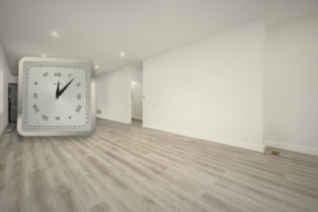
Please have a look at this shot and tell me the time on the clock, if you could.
12:07
